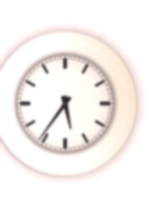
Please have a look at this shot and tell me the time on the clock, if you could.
5:36
